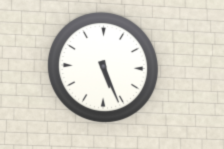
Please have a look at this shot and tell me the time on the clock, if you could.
5:26
